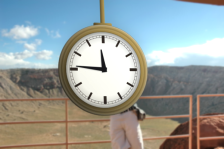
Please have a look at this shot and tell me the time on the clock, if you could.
11:46
